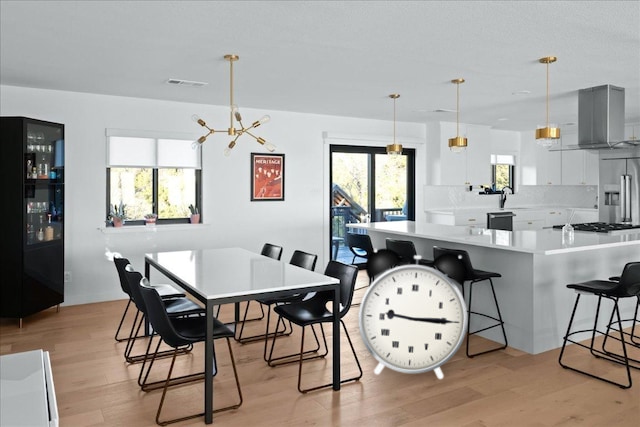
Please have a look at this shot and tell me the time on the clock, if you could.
9:15
